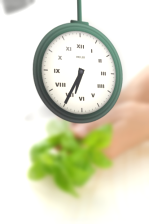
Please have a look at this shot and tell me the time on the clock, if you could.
6:35
